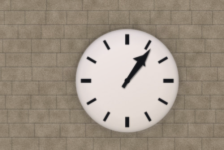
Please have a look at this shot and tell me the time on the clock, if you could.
1:06
